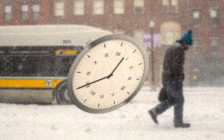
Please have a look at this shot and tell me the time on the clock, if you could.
12:40
